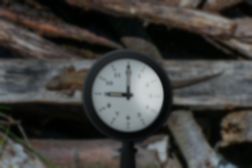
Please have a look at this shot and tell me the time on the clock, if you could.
9:00
